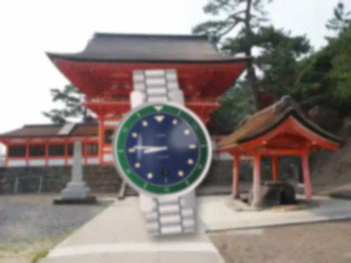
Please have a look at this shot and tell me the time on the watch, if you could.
8:46
